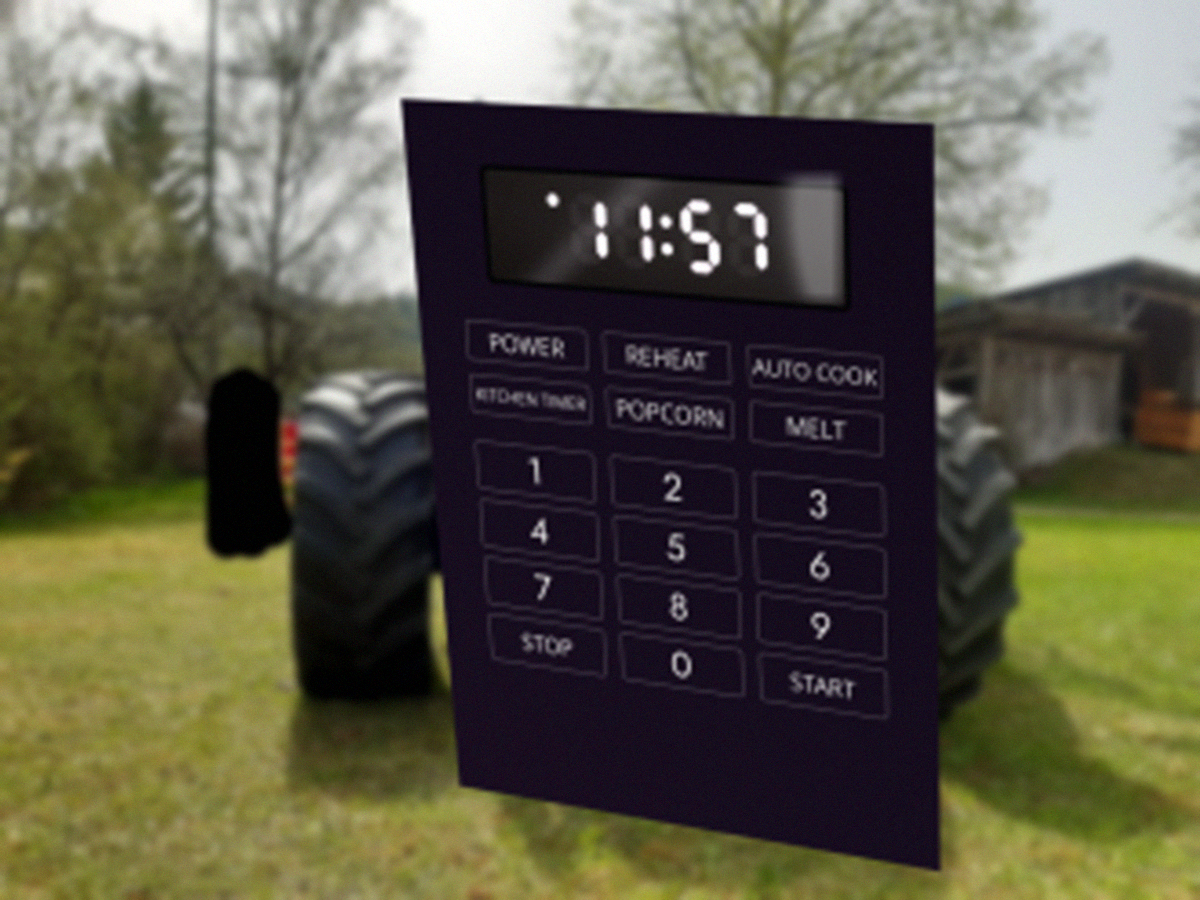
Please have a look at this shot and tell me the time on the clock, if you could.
11:57
